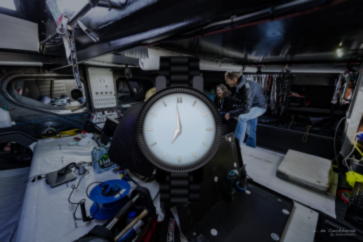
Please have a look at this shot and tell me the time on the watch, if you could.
6:59
